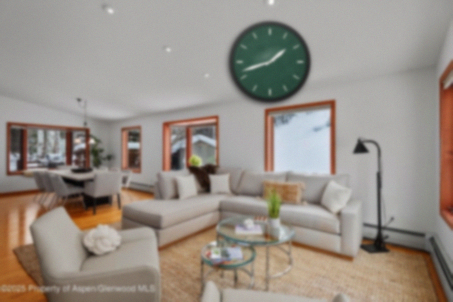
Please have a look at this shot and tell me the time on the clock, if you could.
1:42
